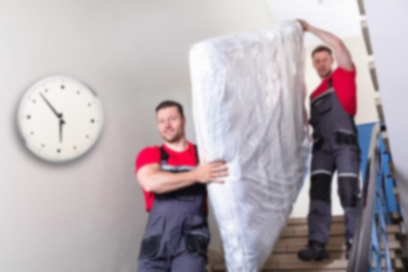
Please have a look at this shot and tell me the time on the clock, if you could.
5:53
